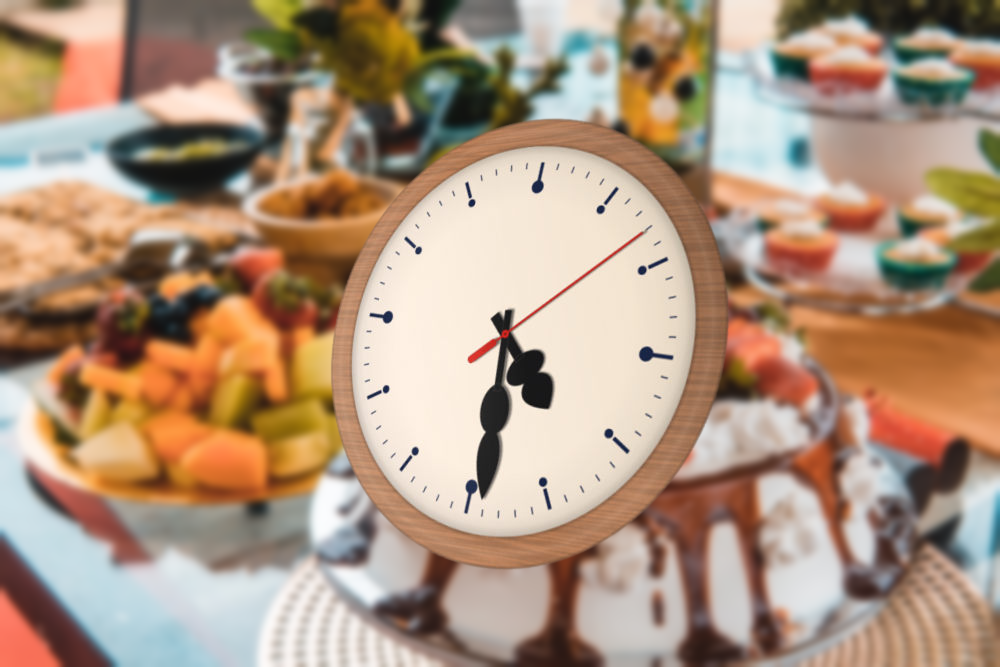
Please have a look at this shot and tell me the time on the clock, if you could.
4:29:08
